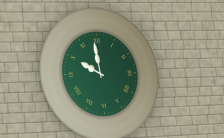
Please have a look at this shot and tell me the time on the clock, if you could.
9:59
